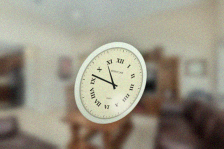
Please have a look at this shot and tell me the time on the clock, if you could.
10:47
